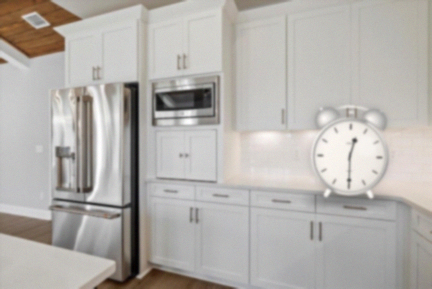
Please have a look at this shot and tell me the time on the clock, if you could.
12:30
